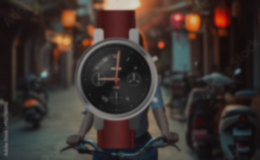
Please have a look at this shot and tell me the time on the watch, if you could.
9:01
